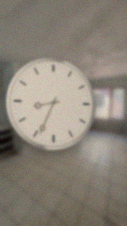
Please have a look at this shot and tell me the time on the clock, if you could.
8:34
